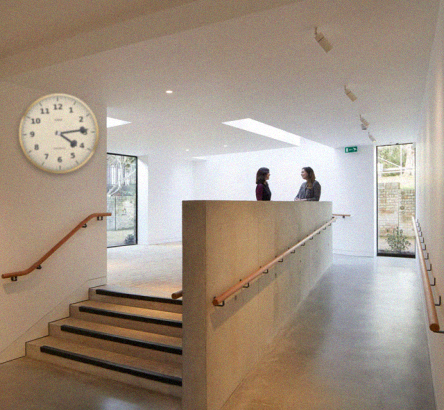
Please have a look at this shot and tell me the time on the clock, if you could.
4:14
